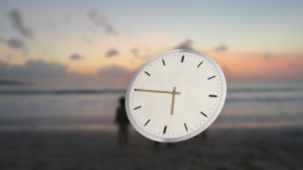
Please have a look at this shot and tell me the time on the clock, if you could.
5:45
